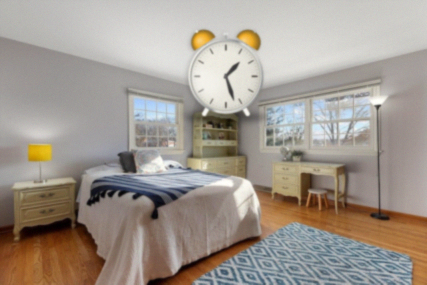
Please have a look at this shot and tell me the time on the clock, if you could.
1:27
